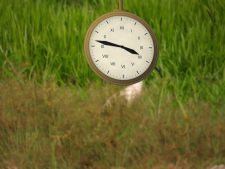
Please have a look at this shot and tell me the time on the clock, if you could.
3:47
